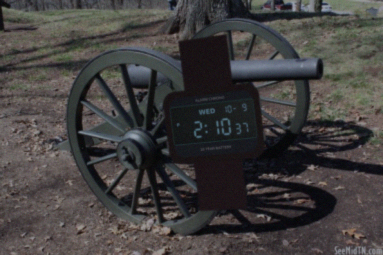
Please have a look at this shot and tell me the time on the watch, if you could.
2:10:37
